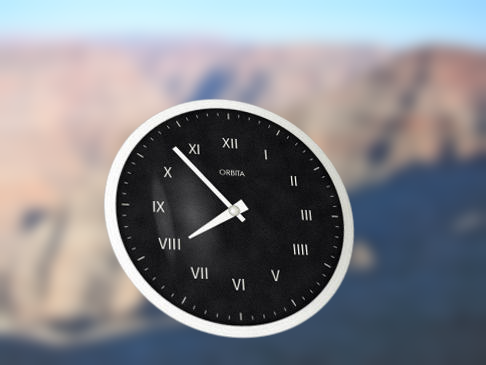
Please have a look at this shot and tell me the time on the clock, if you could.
7:53
